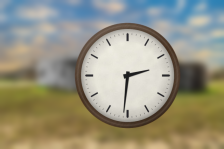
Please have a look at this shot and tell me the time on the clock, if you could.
2:31
